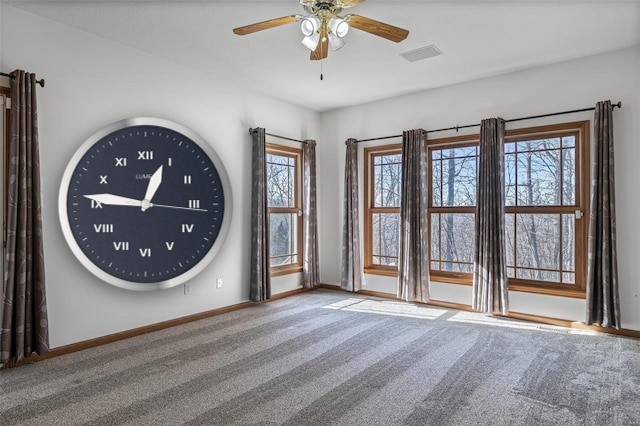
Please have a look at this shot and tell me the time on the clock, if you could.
12:46:16
